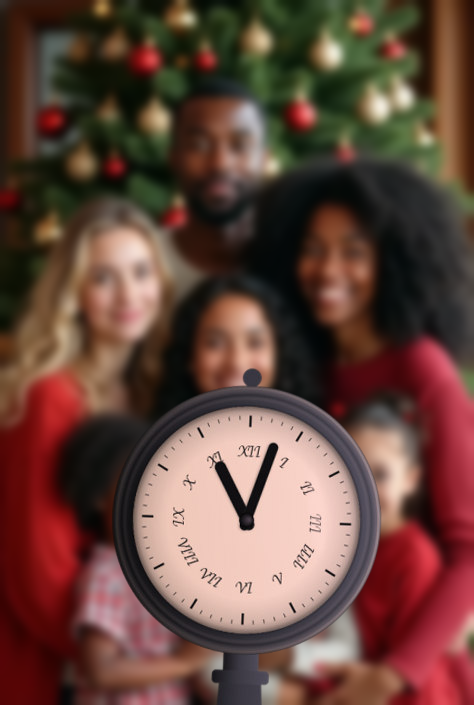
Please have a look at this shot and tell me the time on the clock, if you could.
11:03
